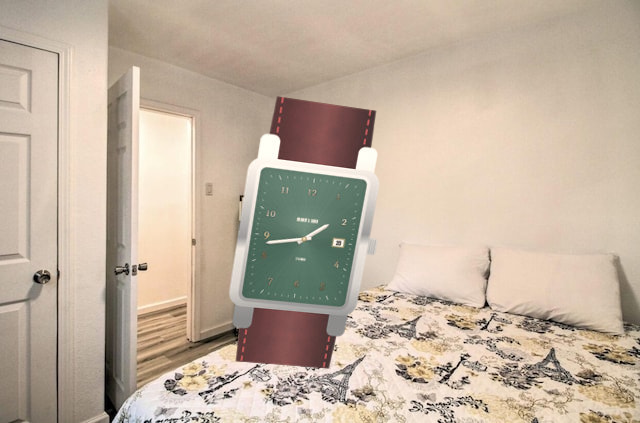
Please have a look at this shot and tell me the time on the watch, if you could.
1:43
